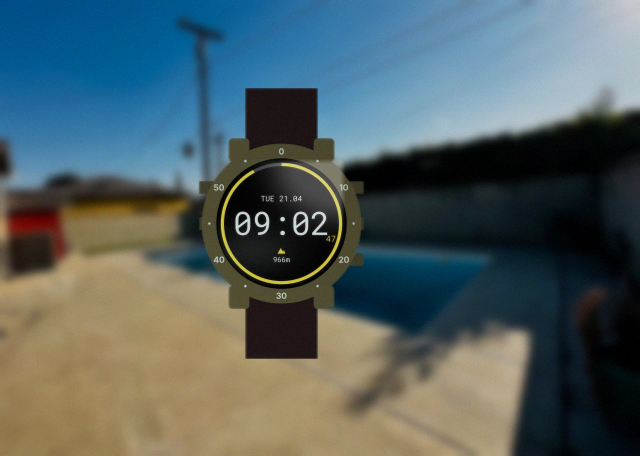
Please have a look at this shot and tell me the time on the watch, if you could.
9:02:47
